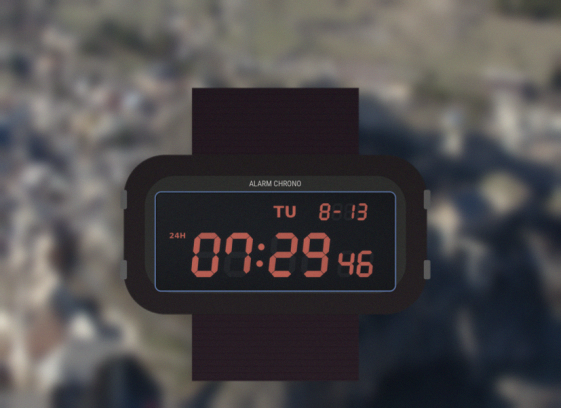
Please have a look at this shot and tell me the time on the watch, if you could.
7:29:46
